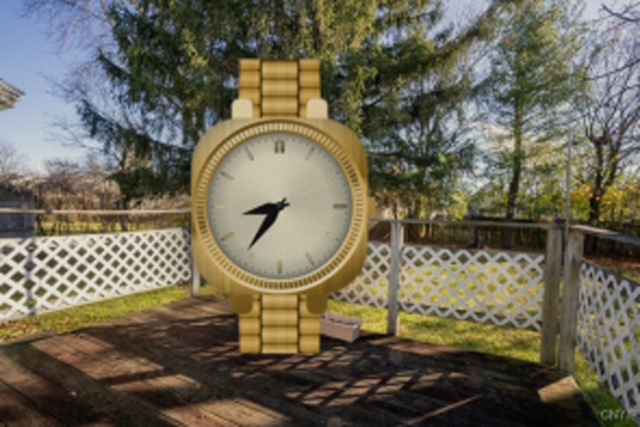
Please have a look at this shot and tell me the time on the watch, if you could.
8:36
